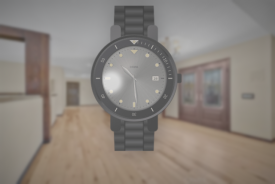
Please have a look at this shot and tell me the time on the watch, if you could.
10:29
